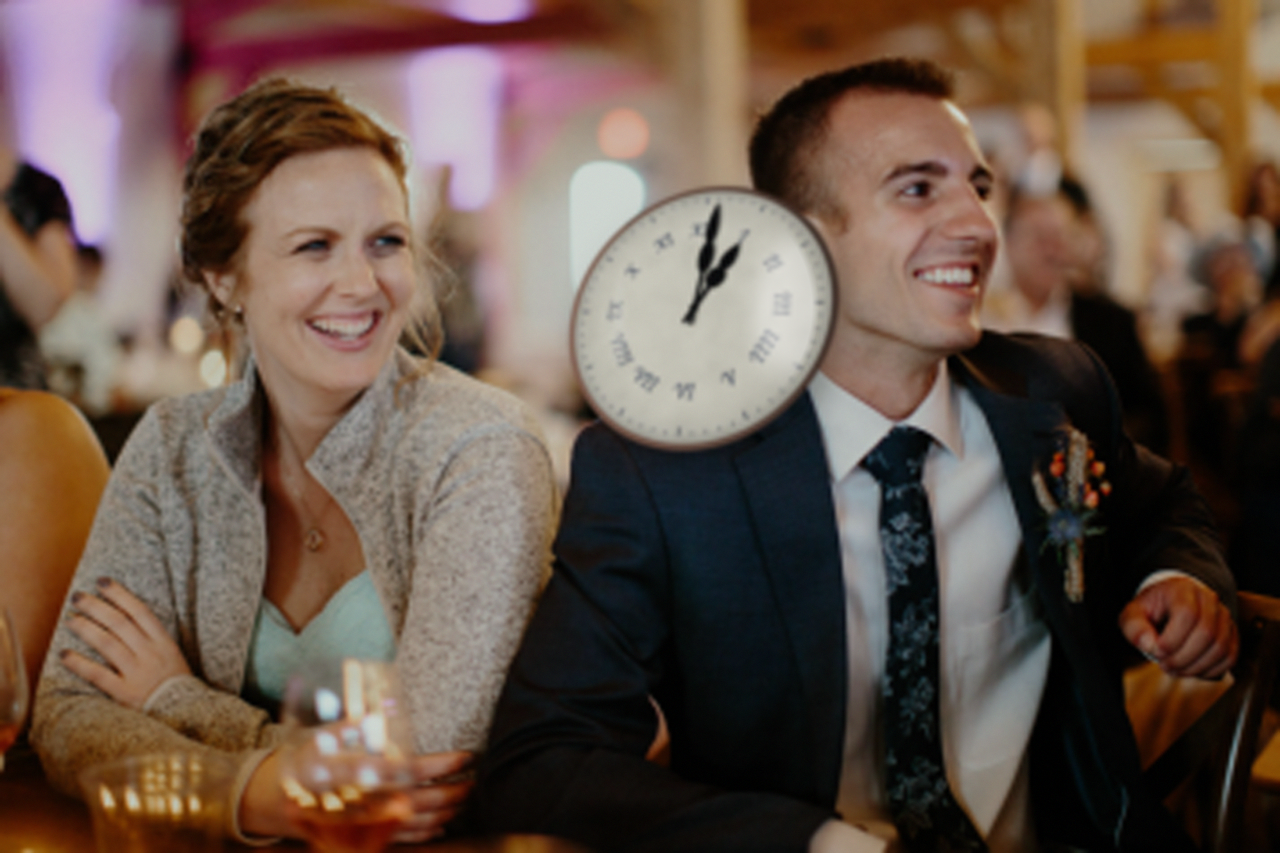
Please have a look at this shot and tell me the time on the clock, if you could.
1:01
